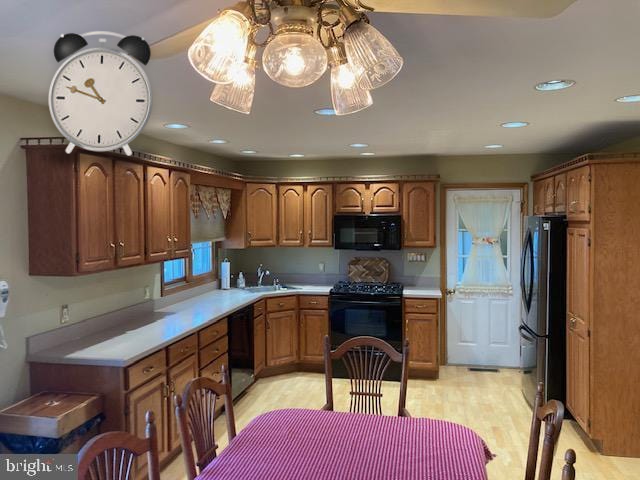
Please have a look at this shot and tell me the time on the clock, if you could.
10:48
